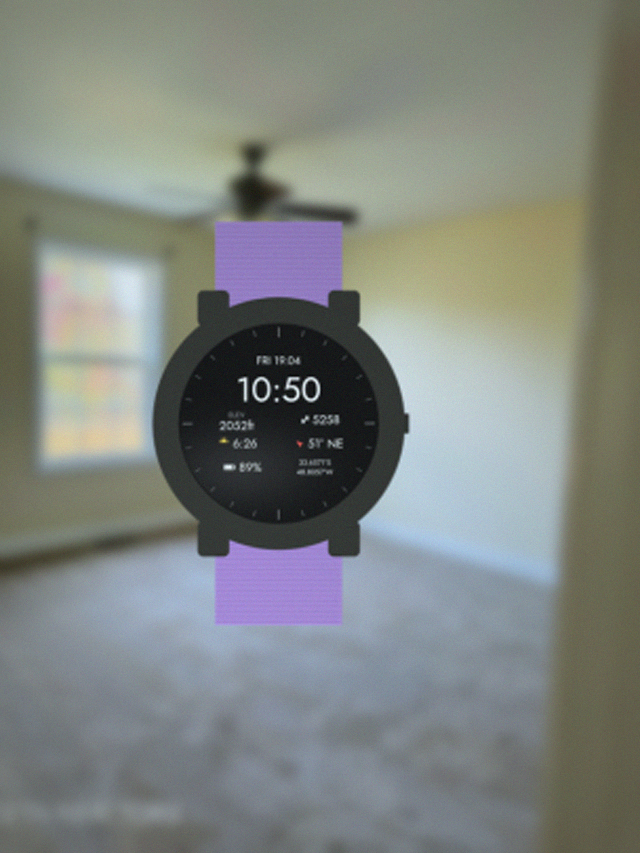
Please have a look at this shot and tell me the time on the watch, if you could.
10:50
